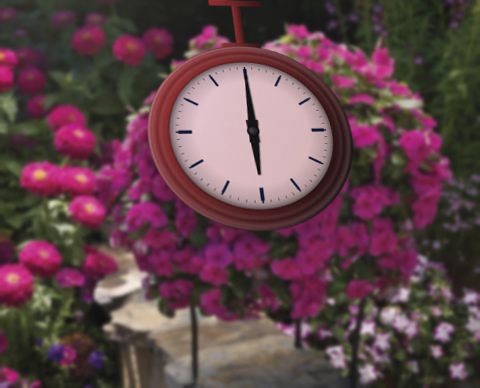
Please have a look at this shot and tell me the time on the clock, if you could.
6:00
